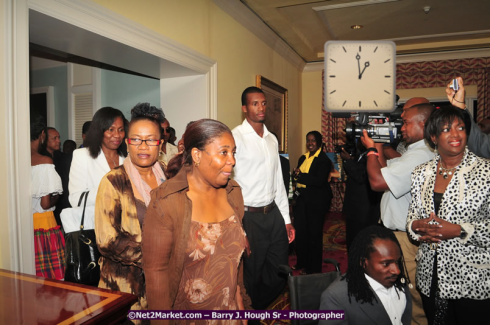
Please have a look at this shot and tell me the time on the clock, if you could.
12:59
